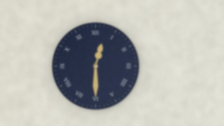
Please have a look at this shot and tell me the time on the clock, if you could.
12:30
